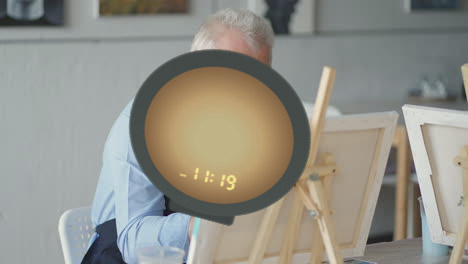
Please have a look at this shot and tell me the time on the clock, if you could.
11:19
